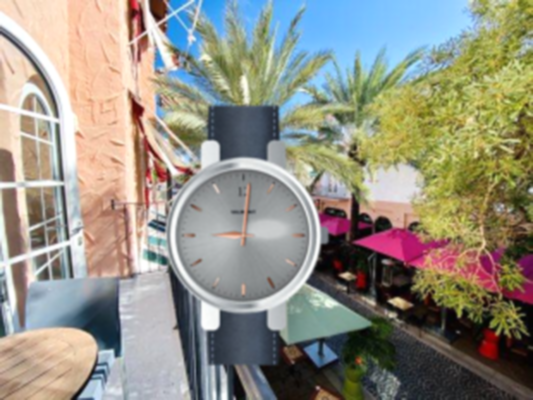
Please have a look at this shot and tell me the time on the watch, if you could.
9:01
